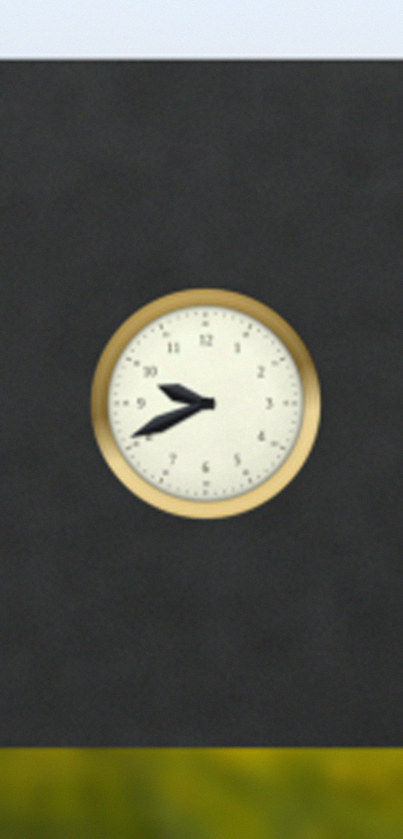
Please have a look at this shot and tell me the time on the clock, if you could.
9:41
